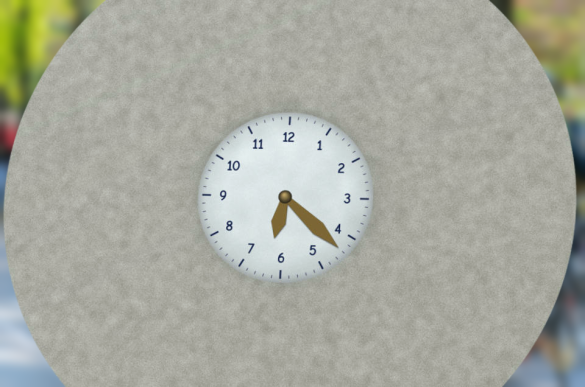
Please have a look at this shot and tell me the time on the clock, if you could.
6:22
